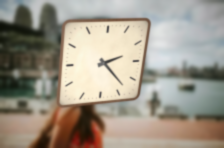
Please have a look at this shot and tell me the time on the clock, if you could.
2:23
